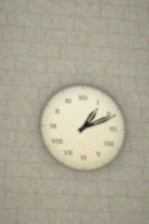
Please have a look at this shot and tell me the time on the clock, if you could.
1:11
